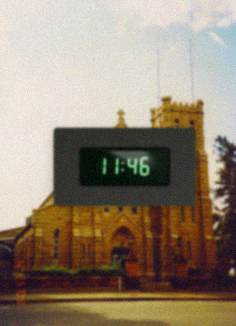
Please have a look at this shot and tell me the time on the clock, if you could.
11:46
